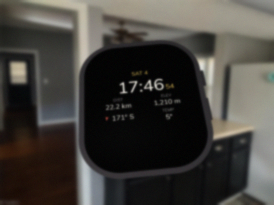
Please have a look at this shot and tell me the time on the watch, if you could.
17:46
